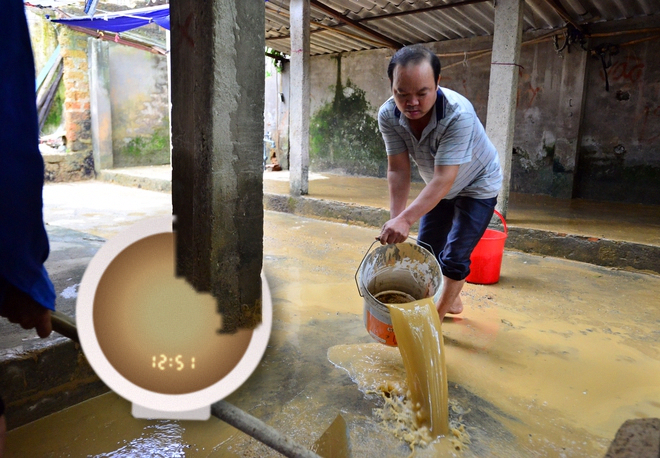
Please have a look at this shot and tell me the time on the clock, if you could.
12:51
